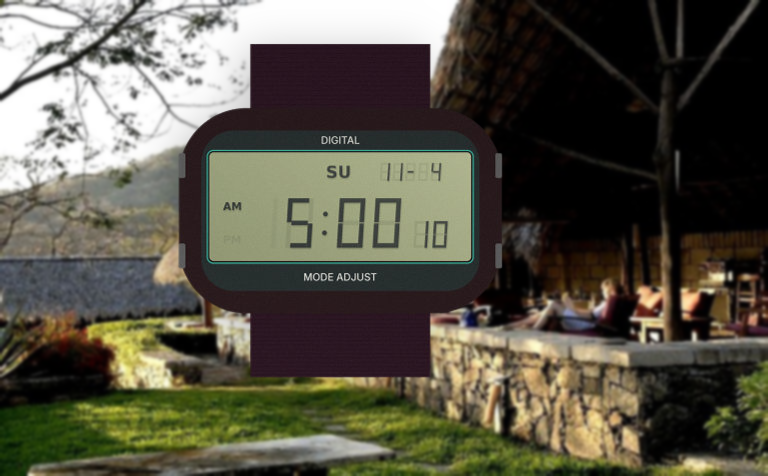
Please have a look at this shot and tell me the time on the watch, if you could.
5:00:10
